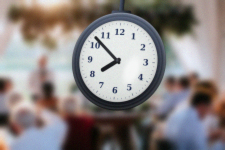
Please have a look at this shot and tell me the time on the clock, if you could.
7:52
